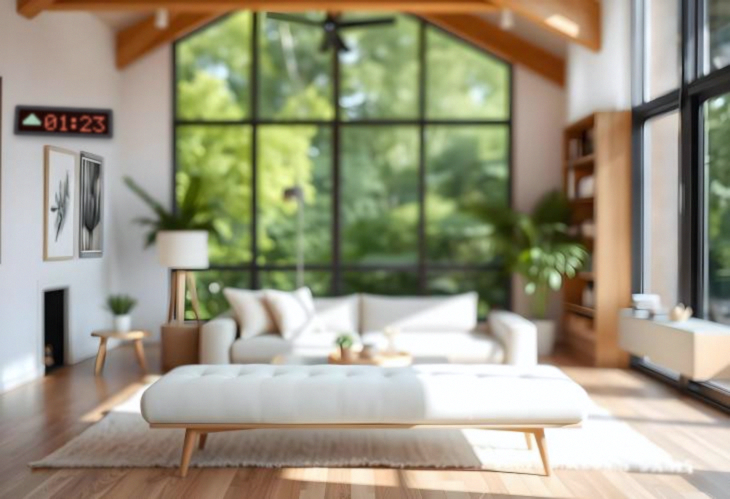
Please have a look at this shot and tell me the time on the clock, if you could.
1:23
